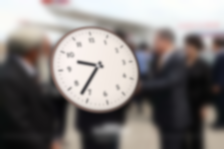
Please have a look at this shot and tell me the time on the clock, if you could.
9:37
